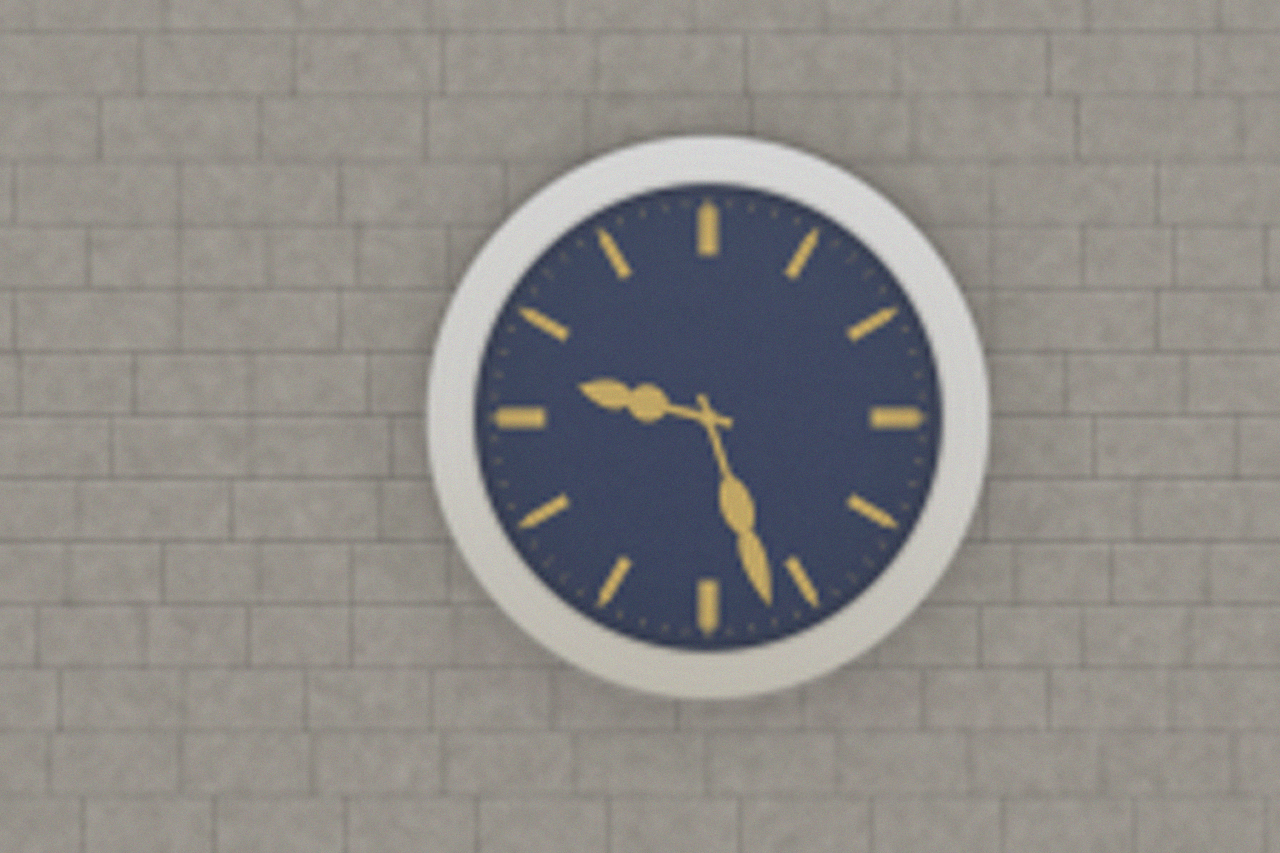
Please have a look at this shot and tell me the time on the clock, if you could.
9:27
